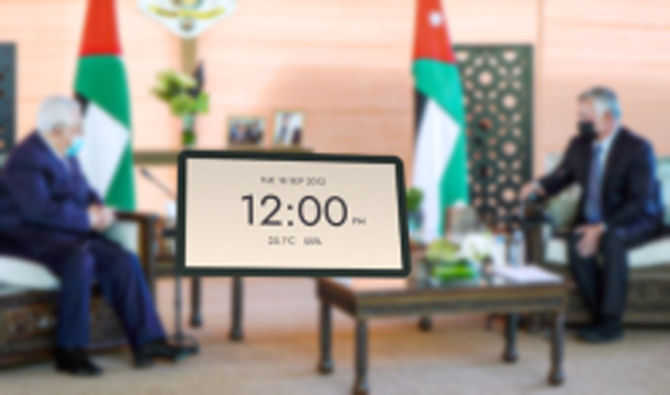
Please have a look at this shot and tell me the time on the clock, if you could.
12:00
